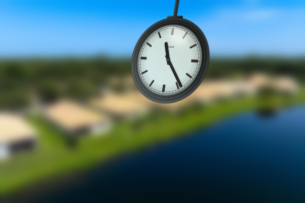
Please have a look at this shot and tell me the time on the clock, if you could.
11:24
